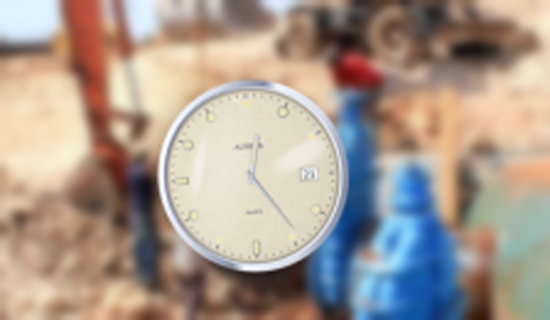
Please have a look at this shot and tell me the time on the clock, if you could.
12:24
